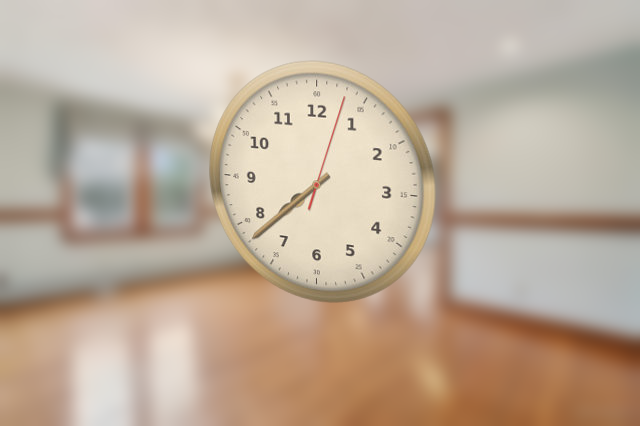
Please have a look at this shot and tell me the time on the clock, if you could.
7:38:03
